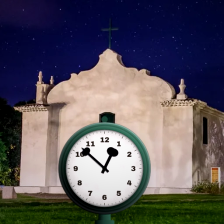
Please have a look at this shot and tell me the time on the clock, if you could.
12:52
